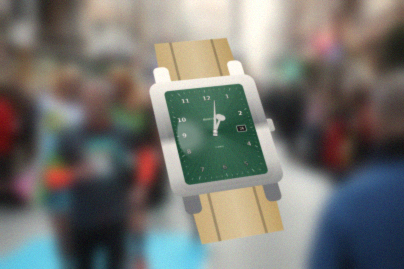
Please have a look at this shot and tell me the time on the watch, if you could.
1:02
